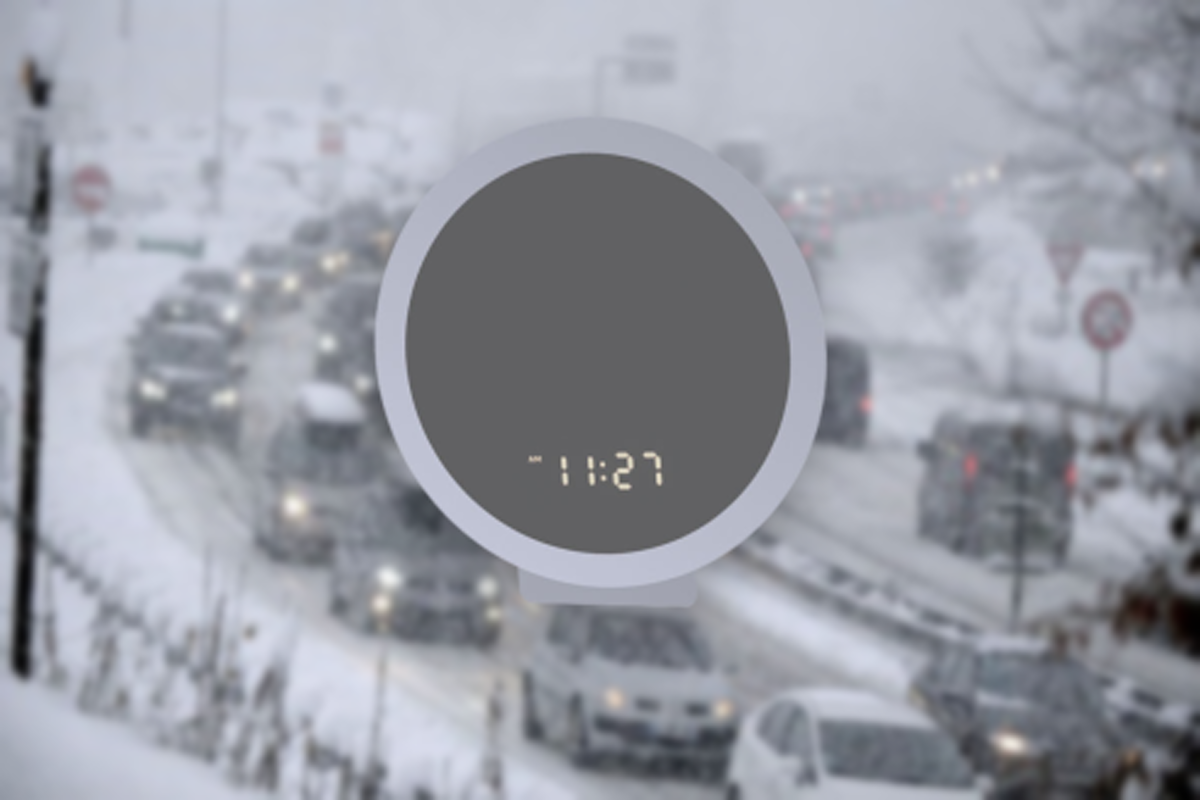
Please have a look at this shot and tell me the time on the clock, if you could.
11:27
